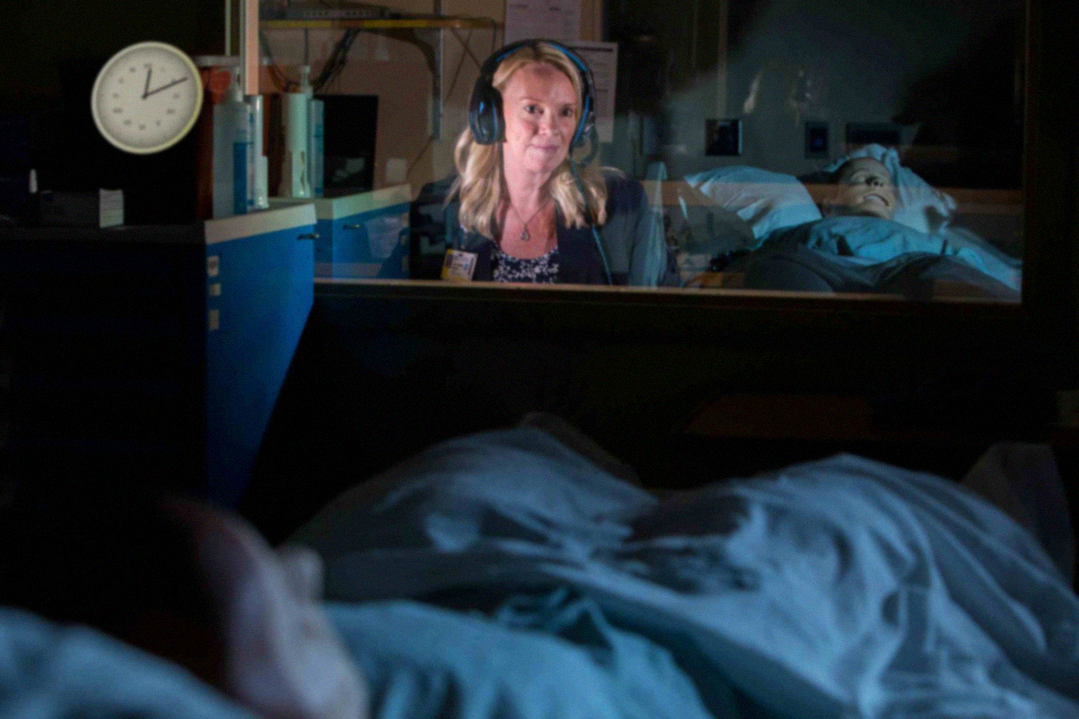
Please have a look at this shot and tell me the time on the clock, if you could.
12:11
